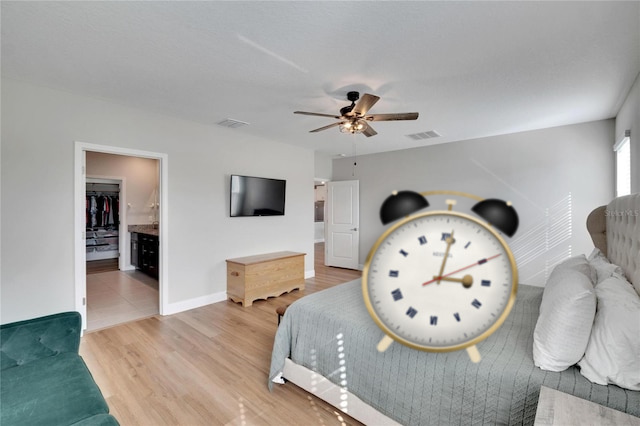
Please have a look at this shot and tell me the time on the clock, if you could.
3:01:10
